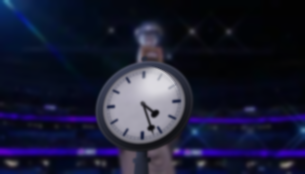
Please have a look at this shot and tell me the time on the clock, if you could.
4:27
